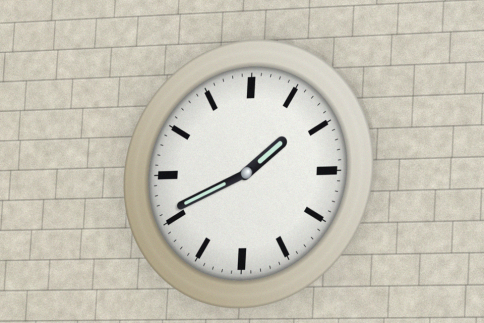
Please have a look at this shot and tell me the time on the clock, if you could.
1:41
